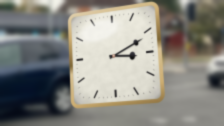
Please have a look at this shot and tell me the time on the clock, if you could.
3:11
